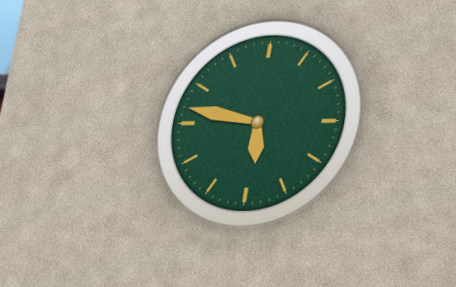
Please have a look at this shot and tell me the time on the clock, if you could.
5:47
